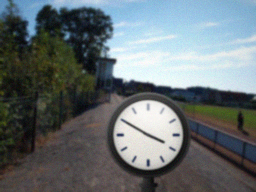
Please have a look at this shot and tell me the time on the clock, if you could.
3:50
